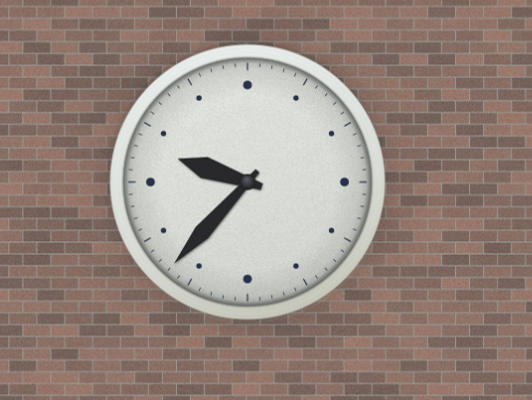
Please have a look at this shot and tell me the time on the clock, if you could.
9:37
